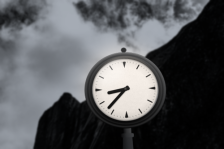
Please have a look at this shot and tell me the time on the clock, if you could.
8:37
